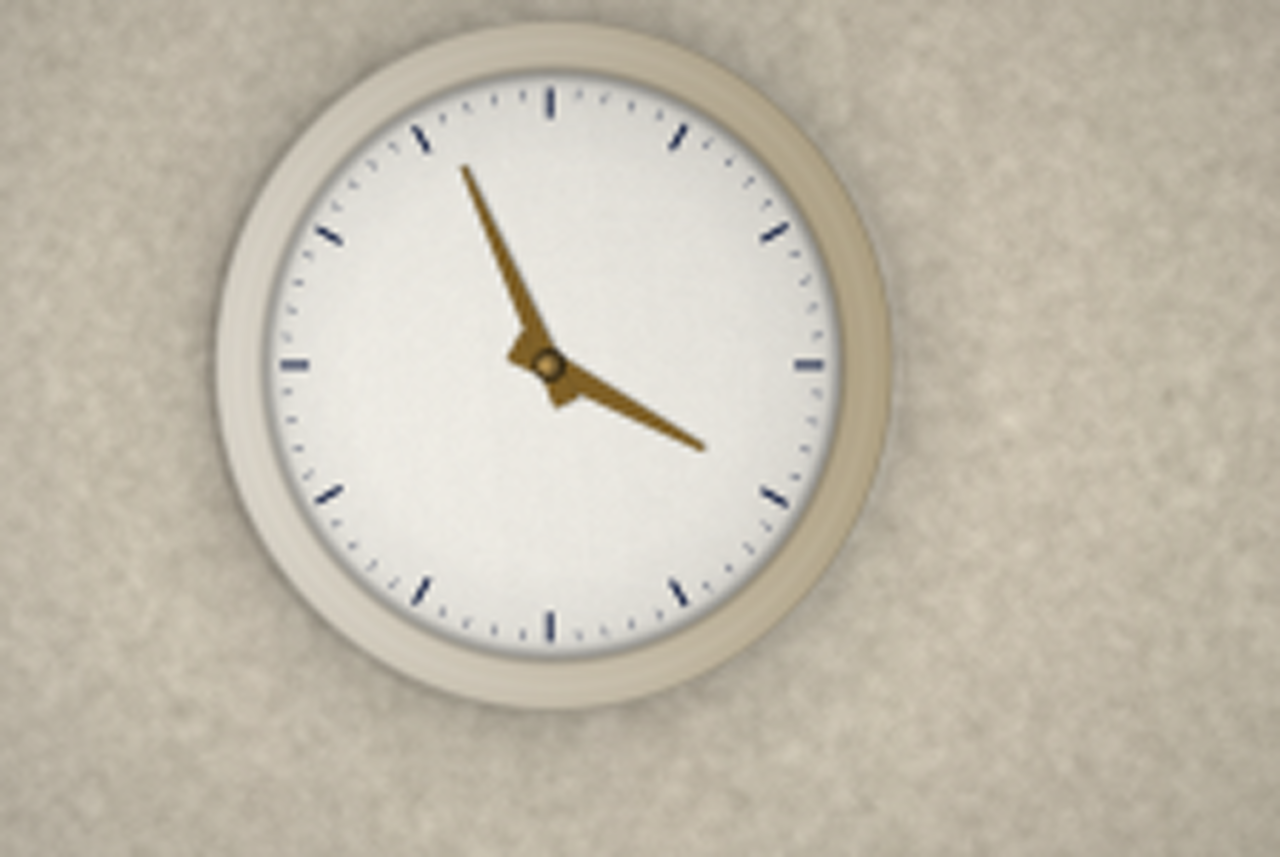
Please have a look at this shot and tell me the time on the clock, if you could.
3:56
